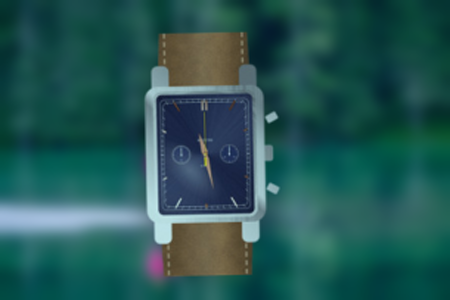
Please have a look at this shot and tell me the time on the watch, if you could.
11:28
